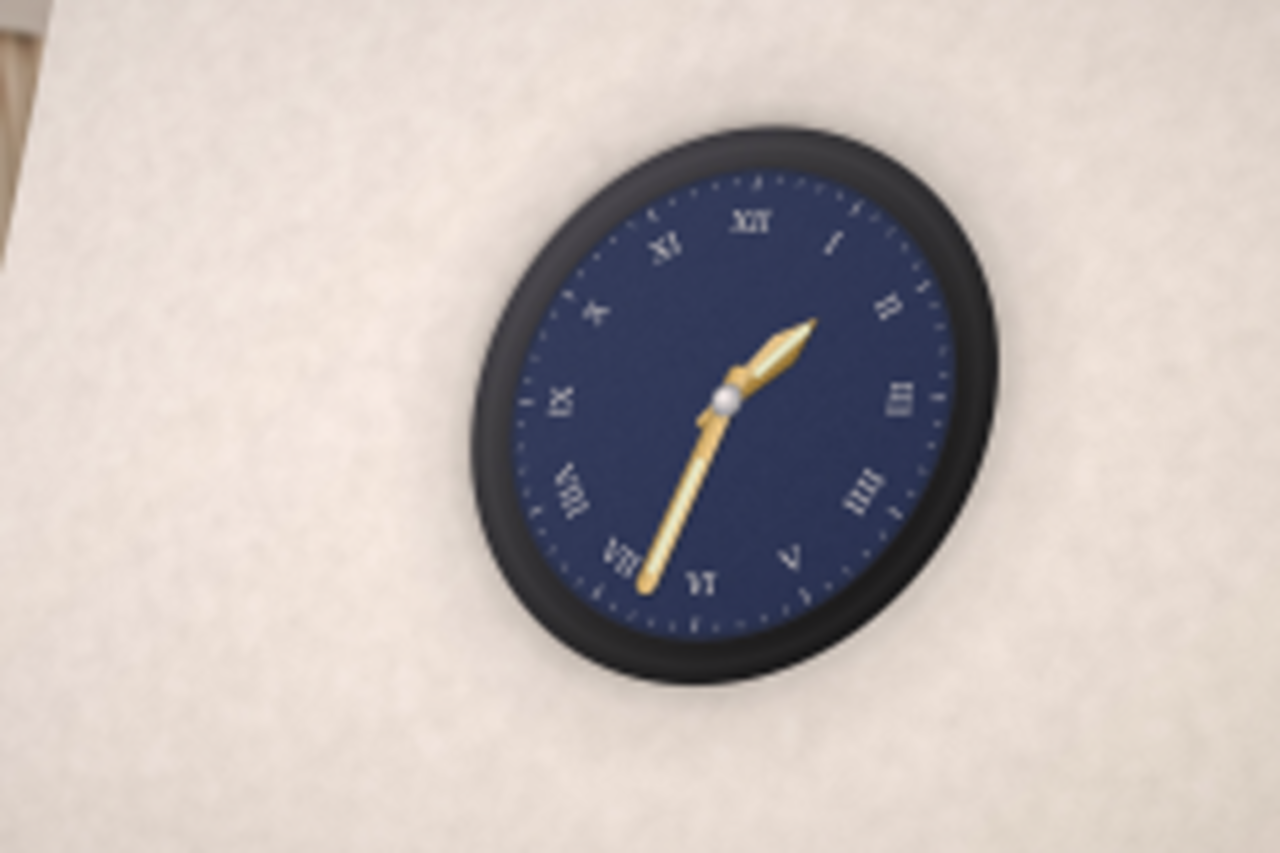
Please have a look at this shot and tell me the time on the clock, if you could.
1:33
